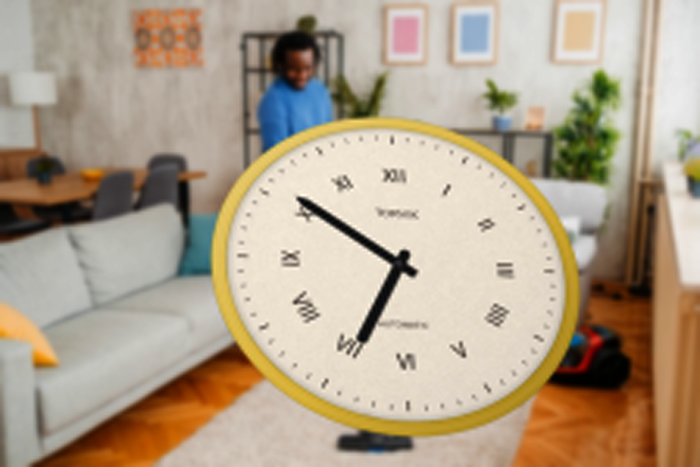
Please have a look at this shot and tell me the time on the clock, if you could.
6:51
